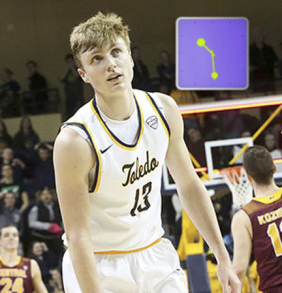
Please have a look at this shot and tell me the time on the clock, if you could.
10:29
